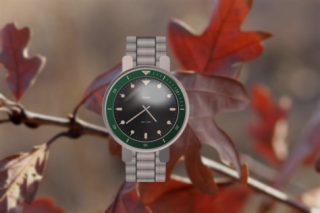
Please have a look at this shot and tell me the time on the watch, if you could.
4:39
